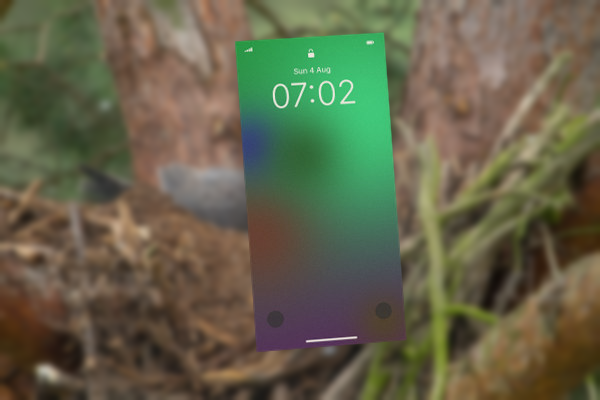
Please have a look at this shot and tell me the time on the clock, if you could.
7:02
